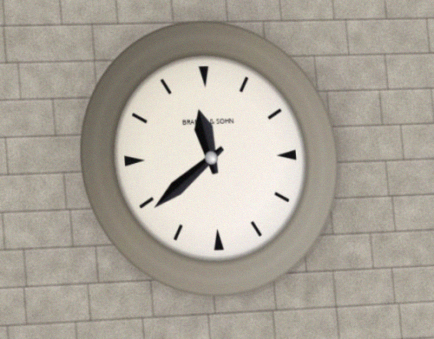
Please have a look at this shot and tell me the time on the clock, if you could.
11:39
